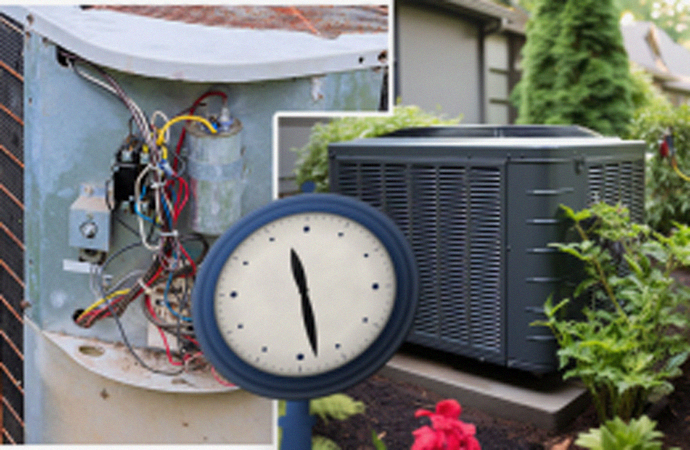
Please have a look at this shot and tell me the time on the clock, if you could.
11:28
